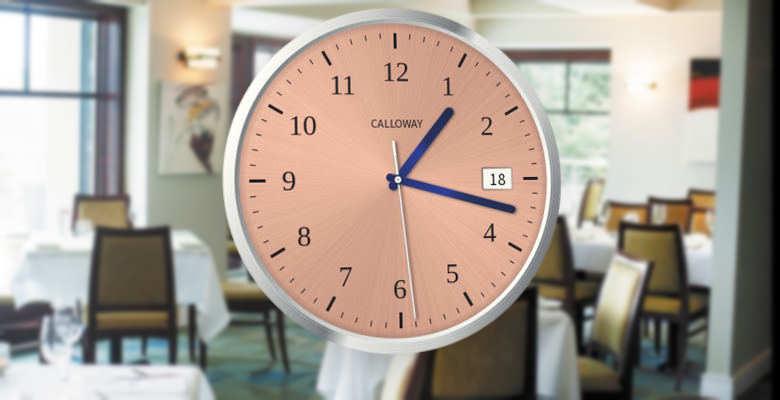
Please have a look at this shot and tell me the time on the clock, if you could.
1:17:29
